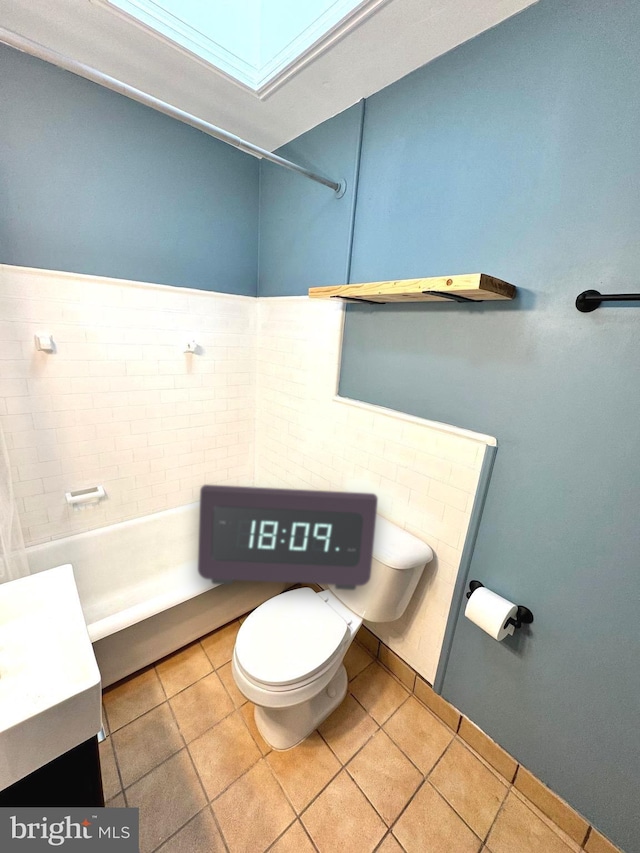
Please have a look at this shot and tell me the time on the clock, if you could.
18:09
